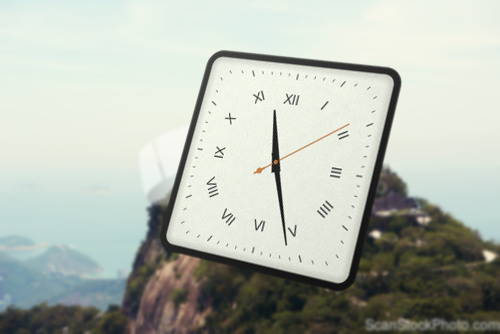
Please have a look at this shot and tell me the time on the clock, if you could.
11:26:09
